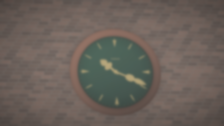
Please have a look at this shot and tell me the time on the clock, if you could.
10:19
